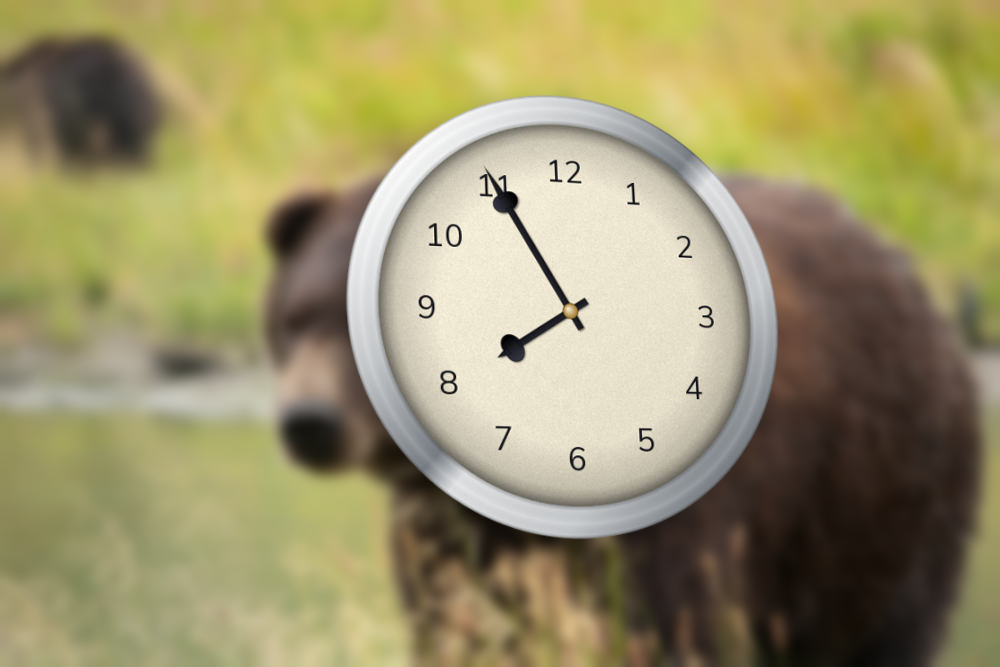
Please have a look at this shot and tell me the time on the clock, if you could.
7:55
